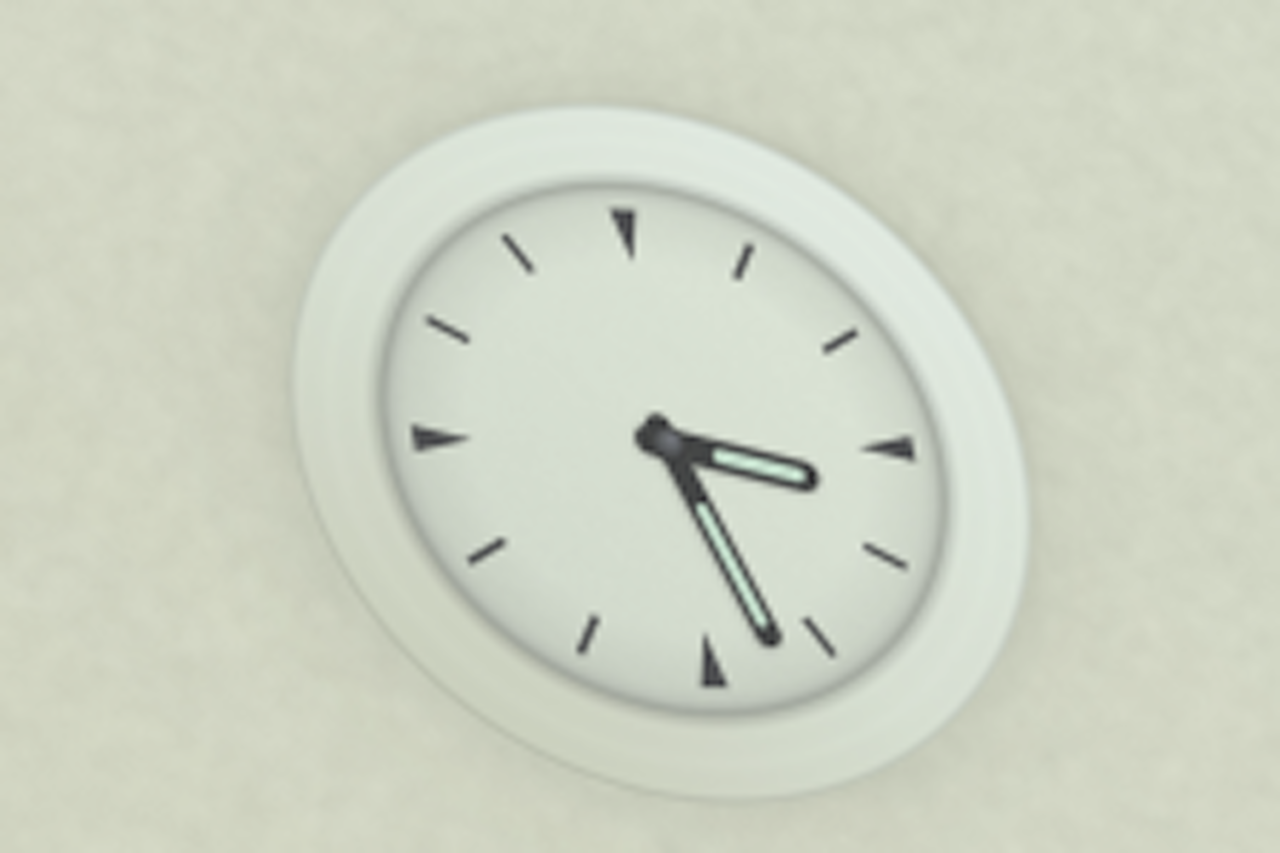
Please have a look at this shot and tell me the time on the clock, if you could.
3:27
